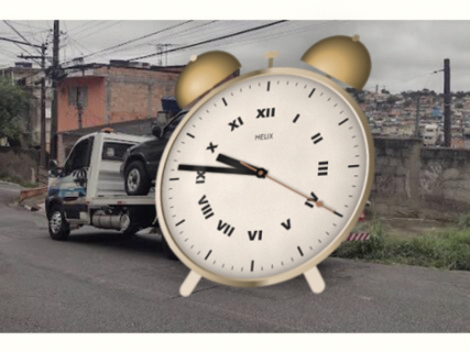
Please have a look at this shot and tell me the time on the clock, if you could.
9:46:20
